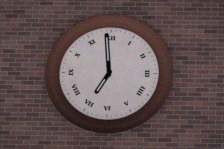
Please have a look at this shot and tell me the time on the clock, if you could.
6:59
